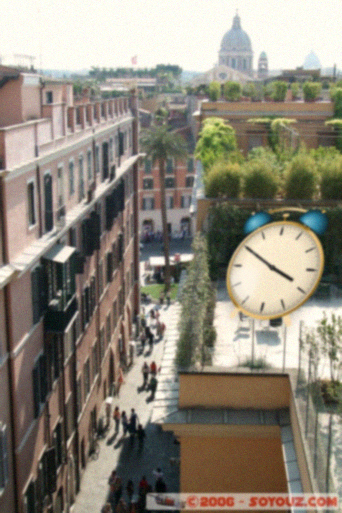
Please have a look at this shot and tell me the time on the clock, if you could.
3:50
